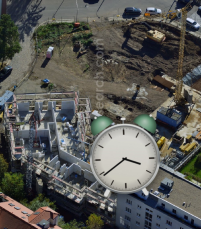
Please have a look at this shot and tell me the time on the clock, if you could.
3:39
